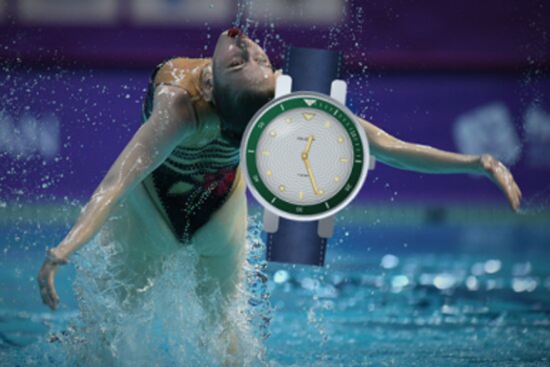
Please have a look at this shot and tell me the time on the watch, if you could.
12:26
